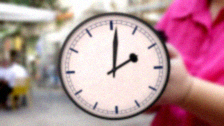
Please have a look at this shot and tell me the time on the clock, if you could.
2:01
